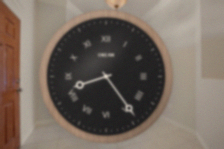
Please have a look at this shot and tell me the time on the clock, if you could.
8:24
